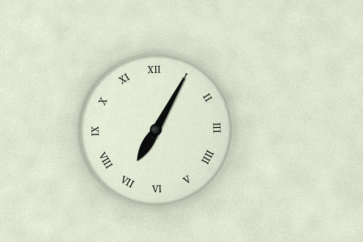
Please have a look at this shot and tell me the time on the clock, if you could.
7:05
